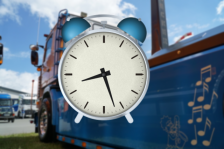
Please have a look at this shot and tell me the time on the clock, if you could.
8:27
